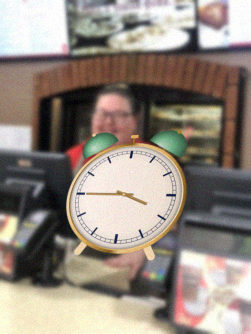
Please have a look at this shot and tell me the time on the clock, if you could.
3:45
